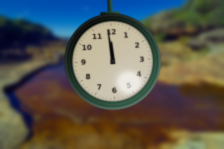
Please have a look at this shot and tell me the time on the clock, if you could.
11:59
